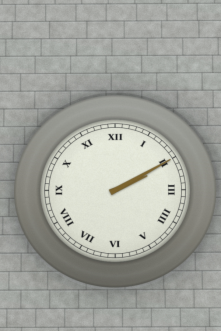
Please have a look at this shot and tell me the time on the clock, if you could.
2:10
